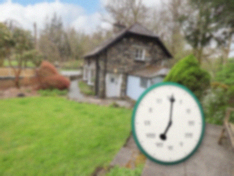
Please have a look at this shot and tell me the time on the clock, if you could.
7:01
